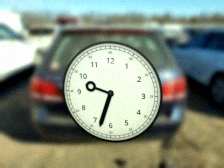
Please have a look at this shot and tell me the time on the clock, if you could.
9:33
